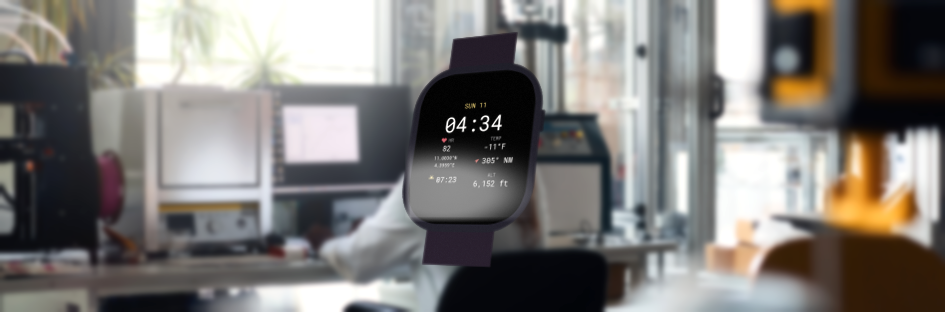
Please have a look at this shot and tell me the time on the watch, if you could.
4:34
